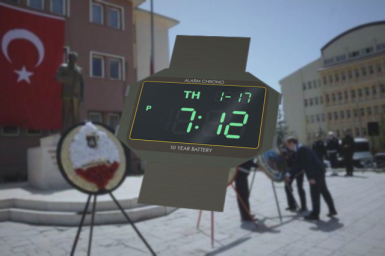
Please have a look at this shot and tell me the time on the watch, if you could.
7:12
